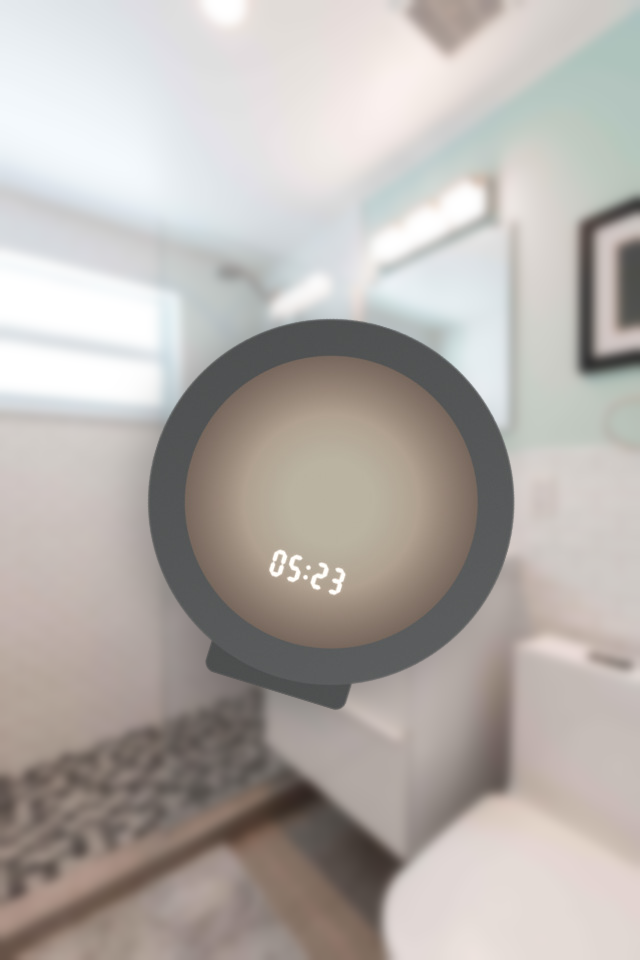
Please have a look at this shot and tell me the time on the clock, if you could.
5:23
